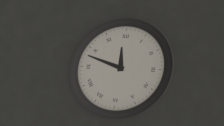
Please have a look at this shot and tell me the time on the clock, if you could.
11:48
